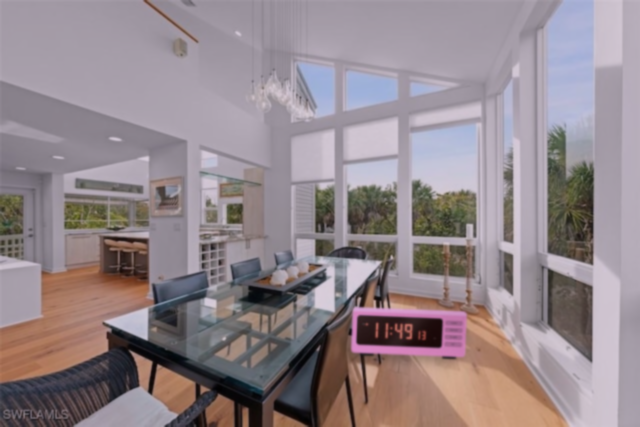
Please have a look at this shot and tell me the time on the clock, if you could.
11:49
